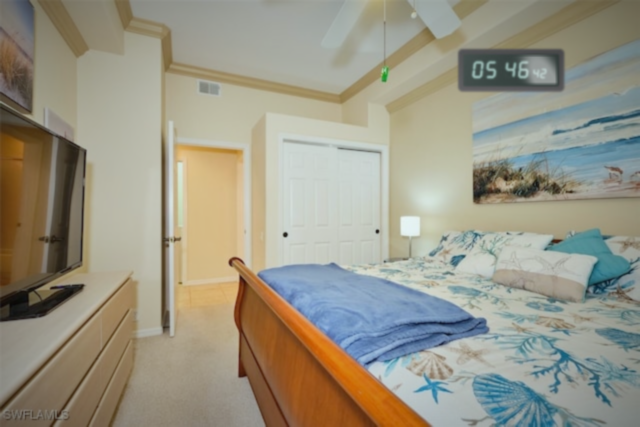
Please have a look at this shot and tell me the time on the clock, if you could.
5:46
